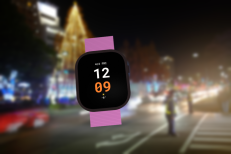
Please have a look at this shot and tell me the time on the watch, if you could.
12:09
